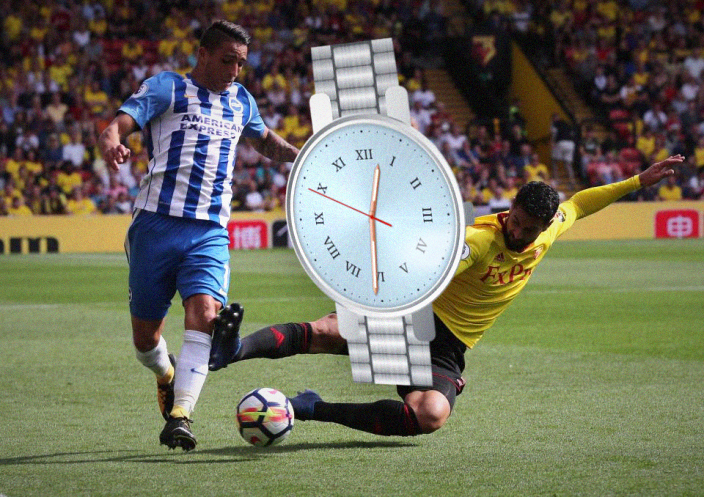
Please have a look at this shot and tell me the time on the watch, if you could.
12:30:49
